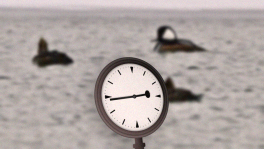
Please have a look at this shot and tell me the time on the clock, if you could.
2:44
